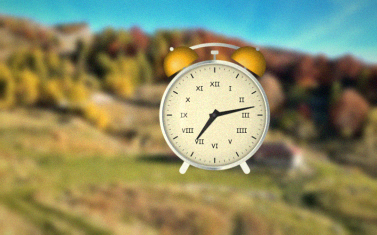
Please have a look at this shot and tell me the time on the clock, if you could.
7:13
